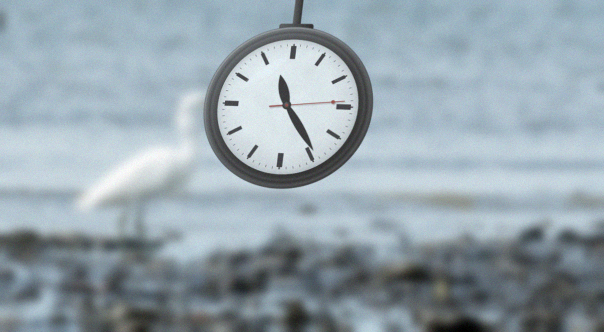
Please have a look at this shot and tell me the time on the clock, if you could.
11:24:14
